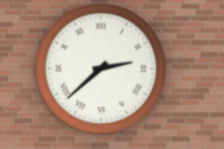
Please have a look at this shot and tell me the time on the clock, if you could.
2:38
